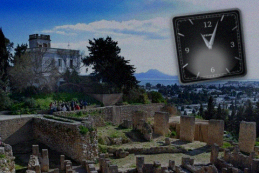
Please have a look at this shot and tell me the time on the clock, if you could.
11:04
